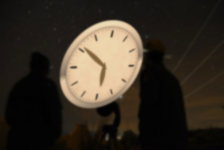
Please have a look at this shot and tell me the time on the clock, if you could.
5:51
